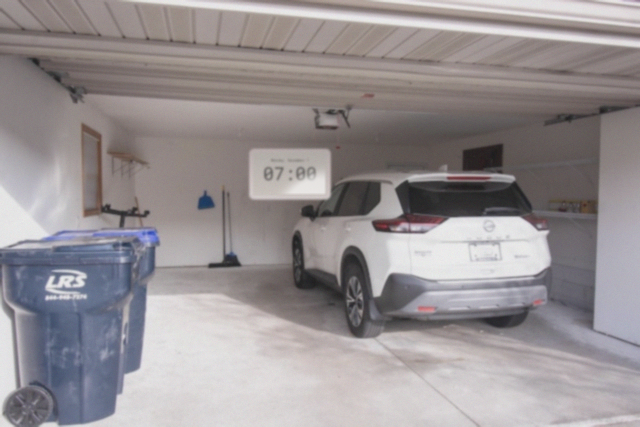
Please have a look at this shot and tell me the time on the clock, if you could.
7:00
